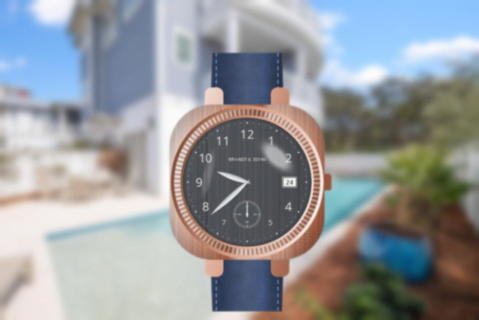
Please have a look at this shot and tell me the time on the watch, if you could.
9:38
